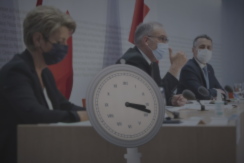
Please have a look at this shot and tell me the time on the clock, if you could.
3:18
